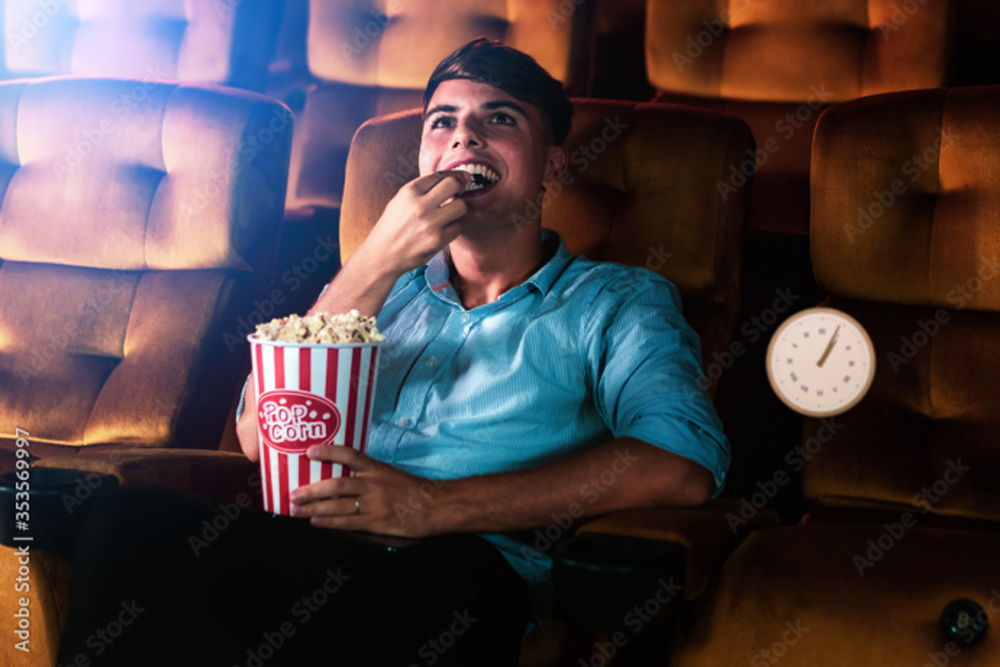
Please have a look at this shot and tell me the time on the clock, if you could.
1:04
